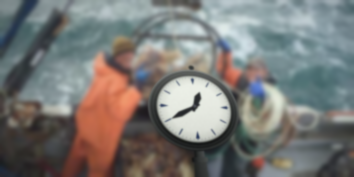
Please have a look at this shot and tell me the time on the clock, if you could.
12:40
